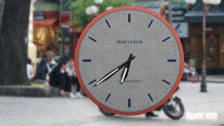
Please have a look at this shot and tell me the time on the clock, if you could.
6:39
